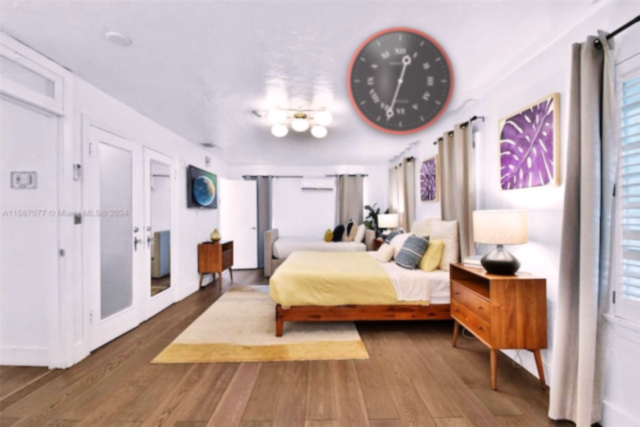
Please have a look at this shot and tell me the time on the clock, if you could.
12:33
